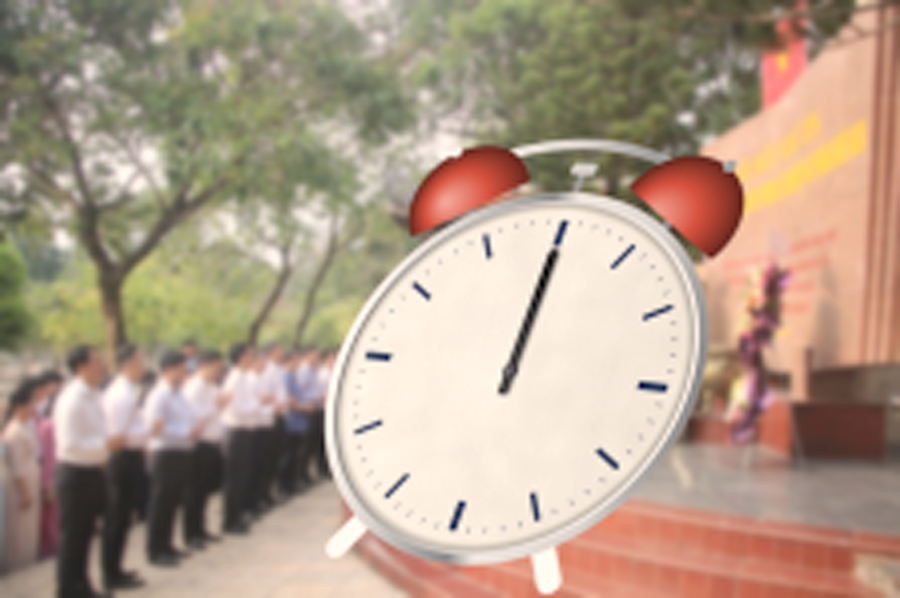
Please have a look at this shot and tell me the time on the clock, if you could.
12:00
